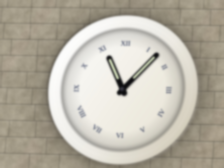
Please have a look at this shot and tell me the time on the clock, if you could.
11:07
